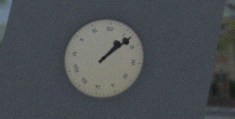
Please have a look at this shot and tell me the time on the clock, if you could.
1:07
